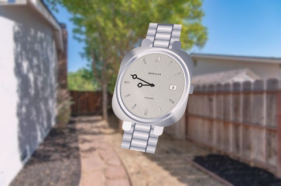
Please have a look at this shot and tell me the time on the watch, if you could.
8:48
